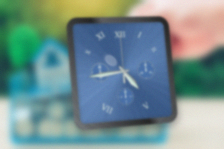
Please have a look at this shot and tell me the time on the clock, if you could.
4:44
